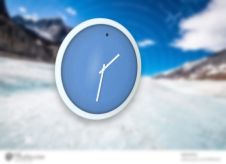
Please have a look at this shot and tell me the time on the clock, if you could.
1:31
